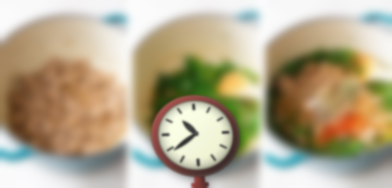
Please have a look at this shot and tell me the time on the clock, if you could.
10:39
